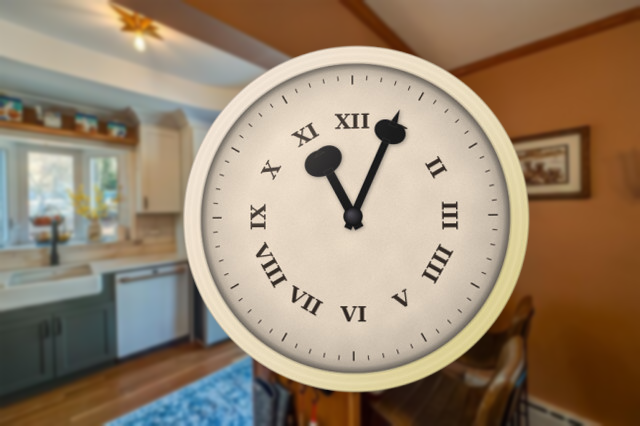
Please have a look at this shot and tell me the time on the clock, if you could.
11:04
